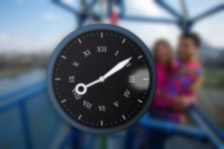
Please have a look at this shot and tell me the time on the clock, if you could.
8:09
